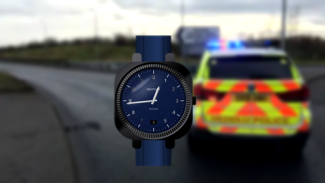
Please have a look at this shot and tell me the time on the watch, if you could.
12:44
